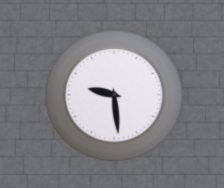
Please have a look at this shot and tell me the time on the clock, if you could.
9:29
